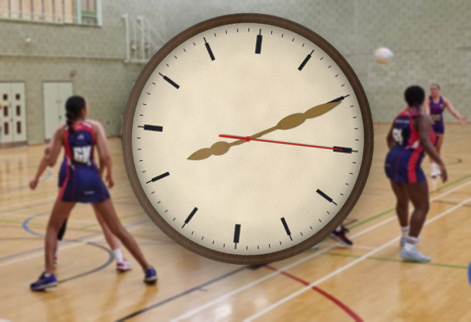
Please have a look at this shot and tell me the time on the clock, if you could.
8:10:15
